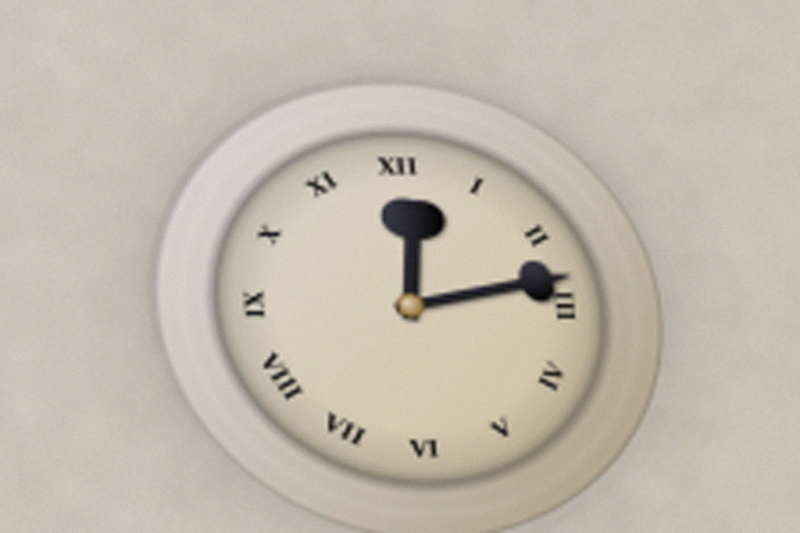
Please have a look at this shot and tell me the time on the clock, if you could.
12:13
